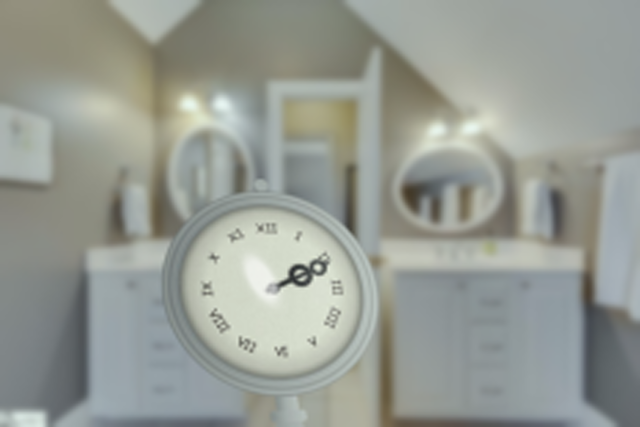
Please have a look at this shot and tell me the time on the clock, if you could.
2:11
